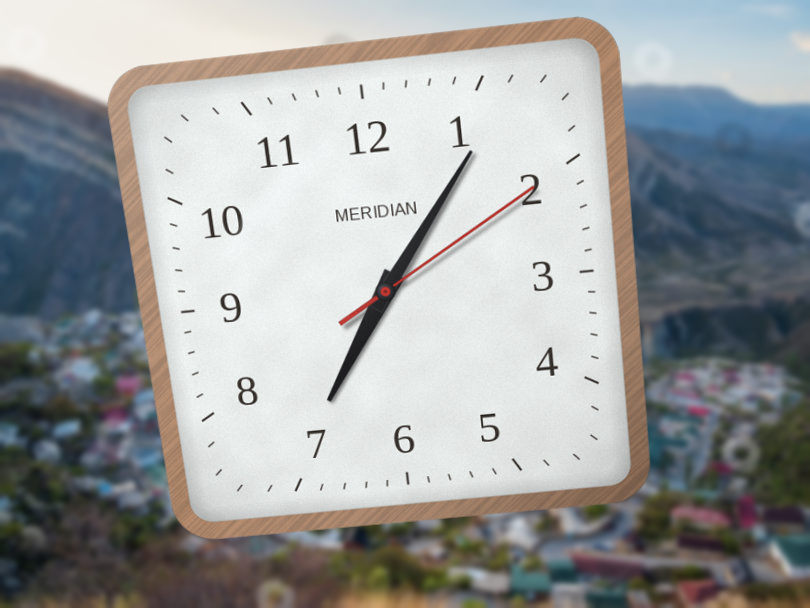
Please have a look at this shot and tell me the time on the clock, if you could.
7:06:10
